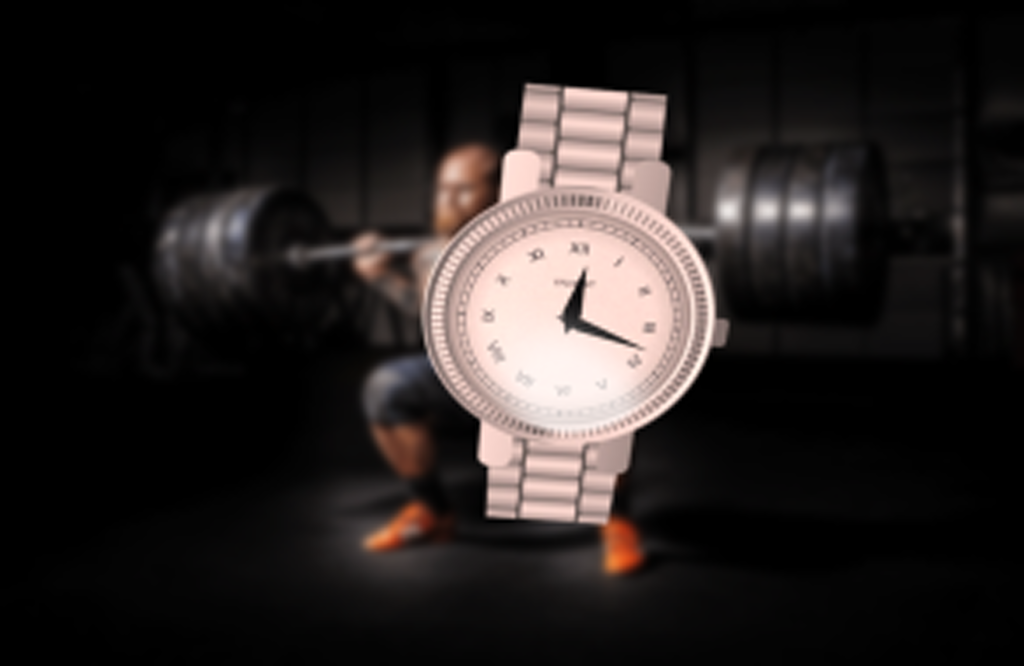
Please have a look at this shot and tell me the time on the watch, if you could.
12:18
